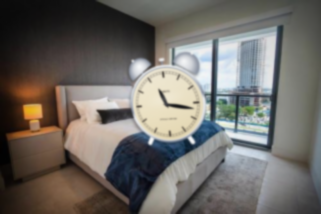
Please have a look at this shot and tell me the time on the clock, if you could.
11:17
